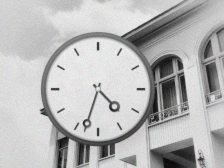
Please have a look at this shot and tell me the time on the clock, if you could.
4:33
